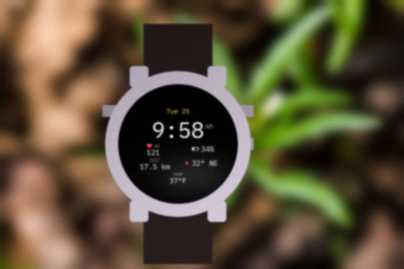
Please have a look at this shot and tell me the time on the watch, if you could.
9:58
